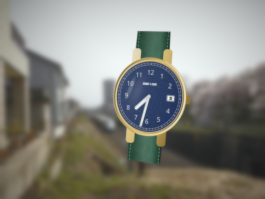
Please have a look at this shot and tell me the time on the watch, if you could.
7:32
